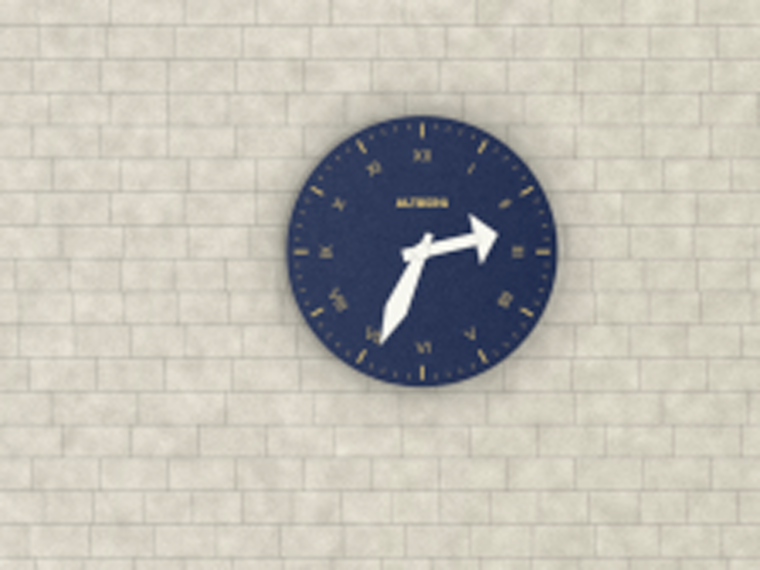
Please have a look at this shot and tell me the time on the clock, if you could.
2:34
